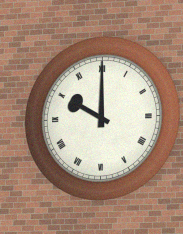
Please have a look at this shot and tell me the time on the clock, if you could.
10:00
